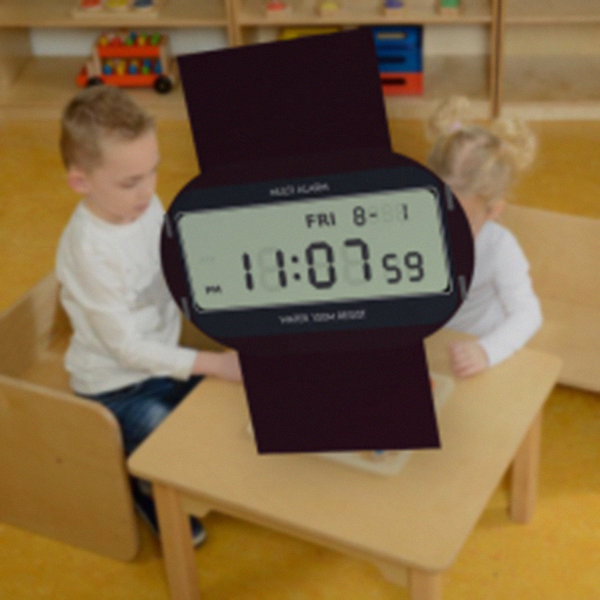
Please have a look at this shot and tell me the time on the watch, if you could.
11:07:59
